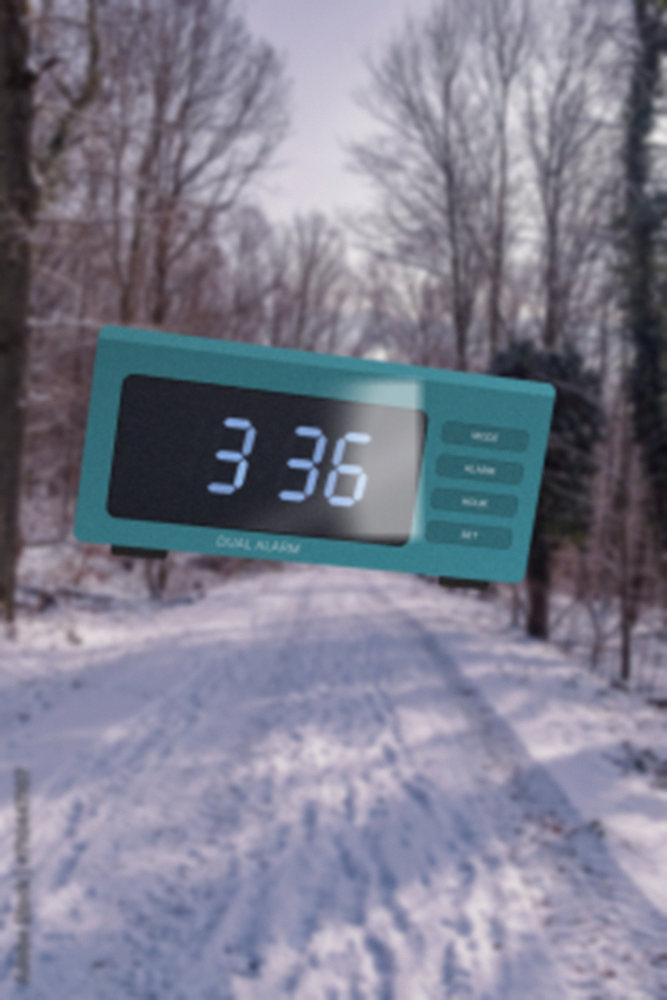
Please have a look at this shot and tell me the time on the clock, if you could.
3:36
